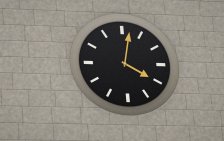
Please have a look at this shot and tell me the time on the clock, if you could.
4:02
